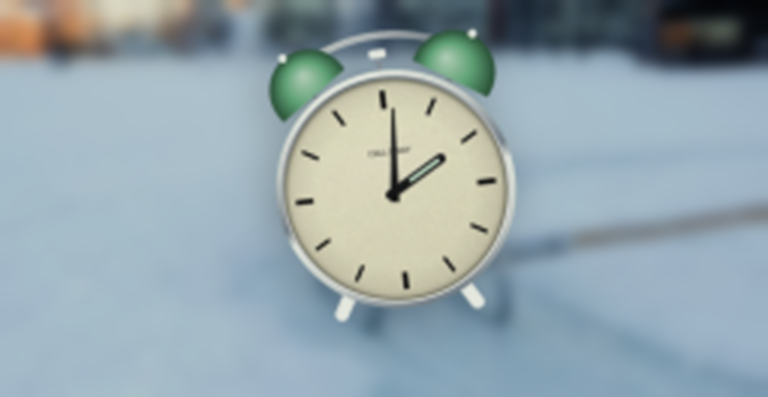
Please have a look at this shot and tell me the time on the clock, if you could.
2:01
